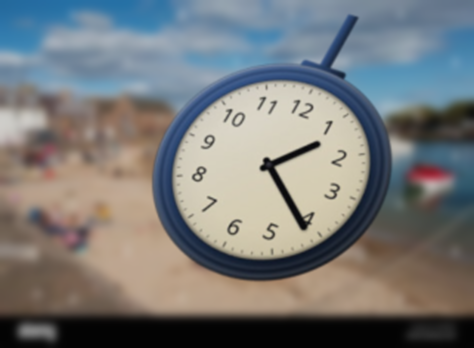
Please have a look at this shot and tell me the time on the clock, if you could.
1:21
